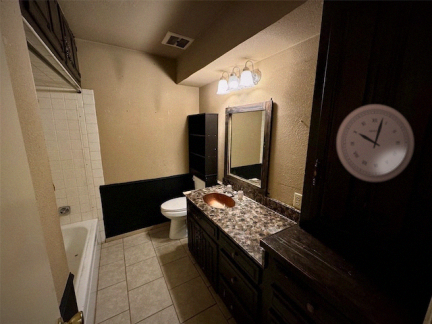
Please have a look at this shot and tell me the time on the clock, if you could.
10:03
